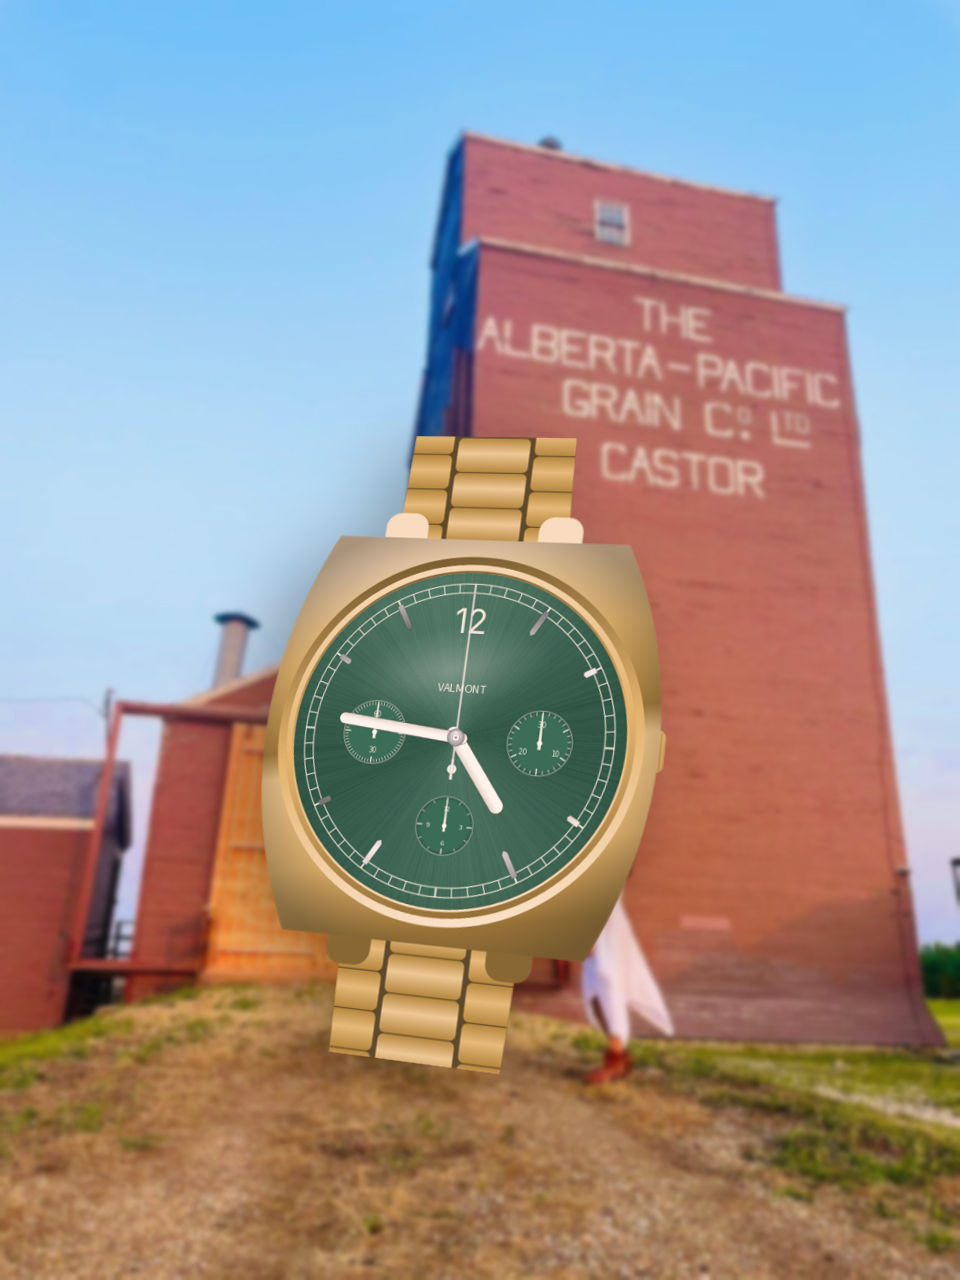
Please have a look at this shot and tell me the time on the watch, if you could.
4:46
